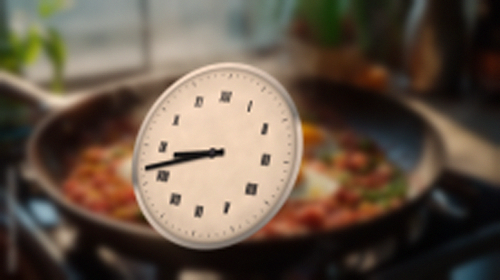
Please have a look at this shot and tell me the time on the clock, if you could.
8:42
